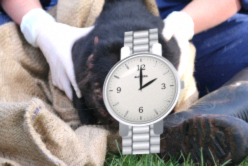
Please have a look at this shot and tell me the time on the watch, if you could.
2:00
